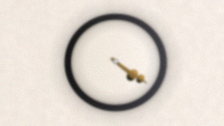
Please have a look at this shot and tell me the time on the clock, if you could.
4:21
